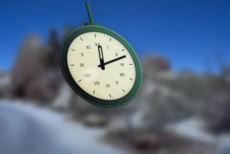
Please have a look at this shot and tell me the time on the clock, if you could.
12:12
